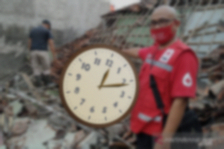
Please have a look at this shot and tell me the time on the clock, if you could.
12:11
